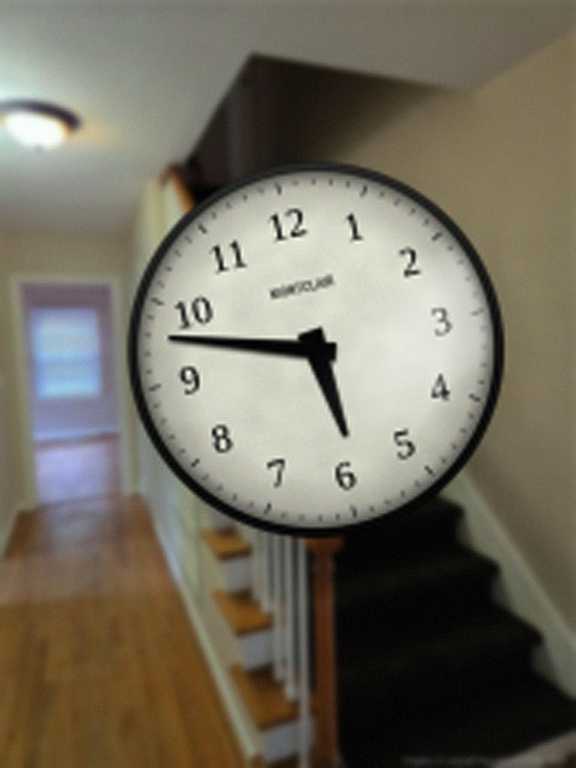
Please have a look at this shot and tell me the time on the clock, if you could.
5:48
